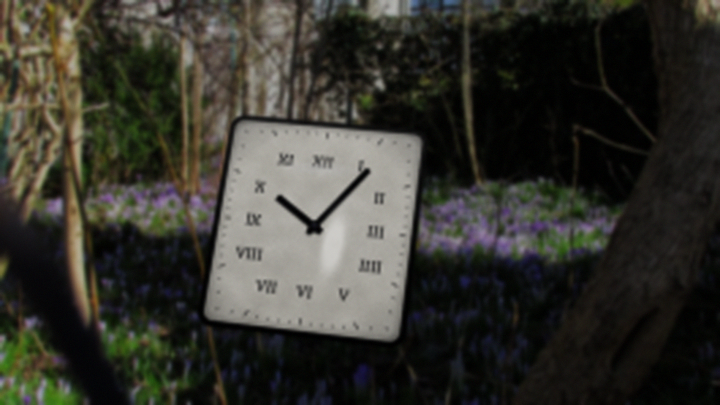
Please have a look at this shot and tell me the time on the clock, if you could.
10:06
